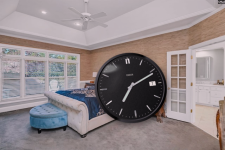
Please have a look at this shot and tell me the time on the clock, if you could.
7:11
